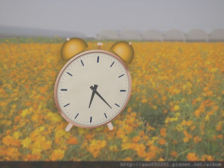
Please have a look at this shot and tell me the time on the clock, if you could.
6:22
